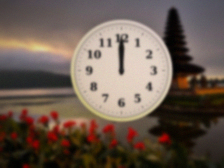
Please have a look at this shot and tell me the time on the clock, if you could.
12:00
